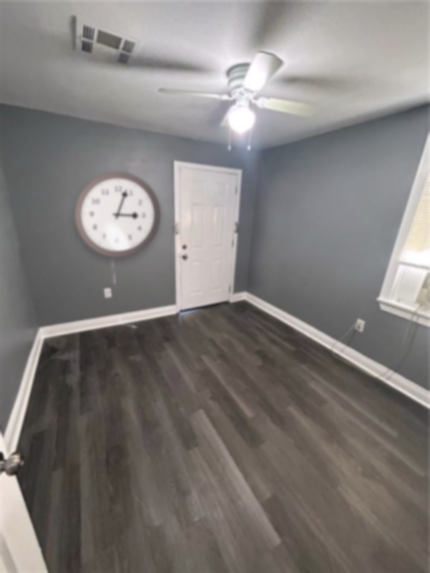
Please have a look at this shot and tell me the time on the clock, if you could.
3:03
